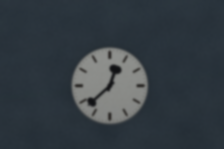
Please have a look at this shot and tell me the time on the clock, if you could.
12:38
